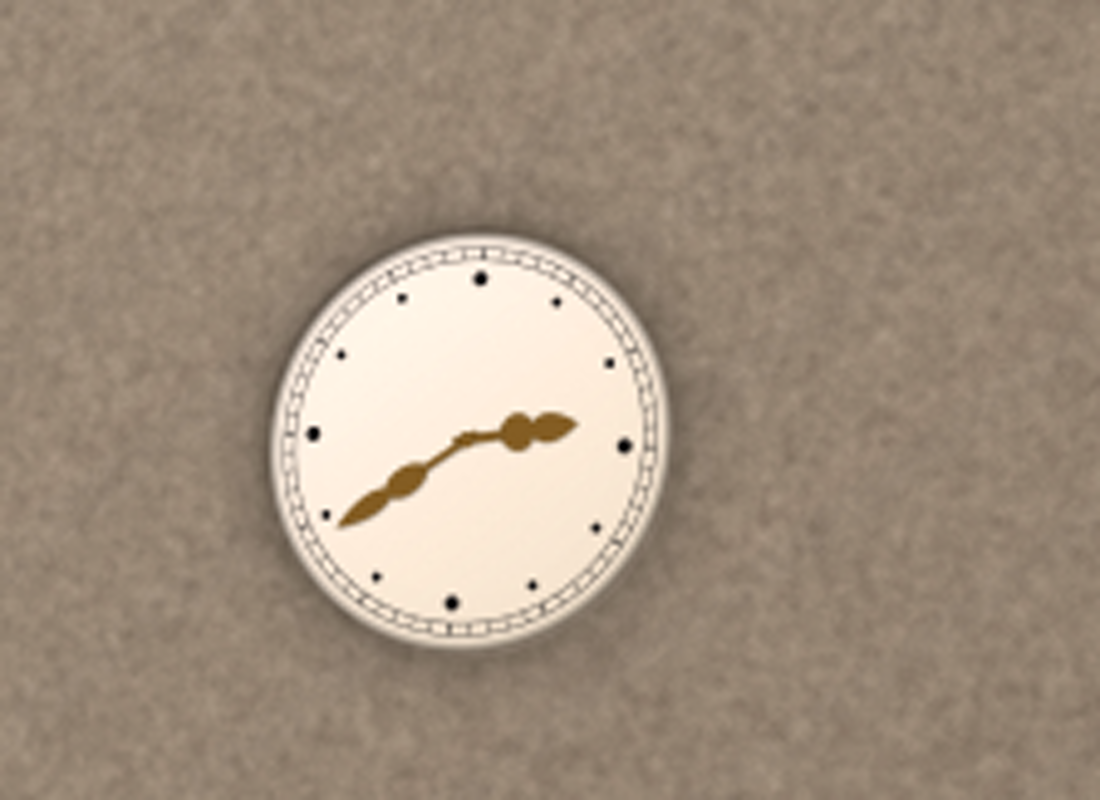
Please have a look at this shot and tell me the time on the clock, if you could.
2:39
